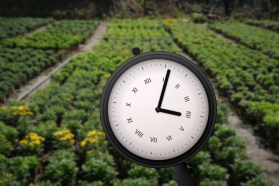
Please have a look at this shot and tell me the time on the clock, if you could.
4:06
